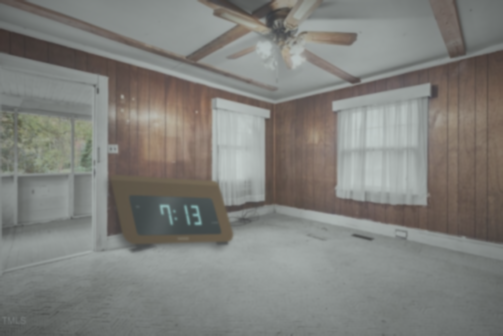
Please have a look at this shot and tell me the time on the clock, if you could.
7:13
